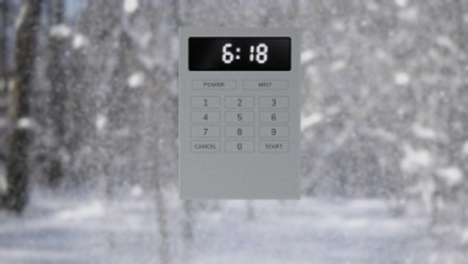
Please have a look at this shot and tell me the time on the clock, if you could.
6:18
